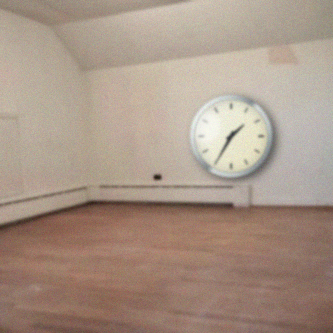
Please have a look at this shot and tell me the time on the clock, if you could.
1:35
